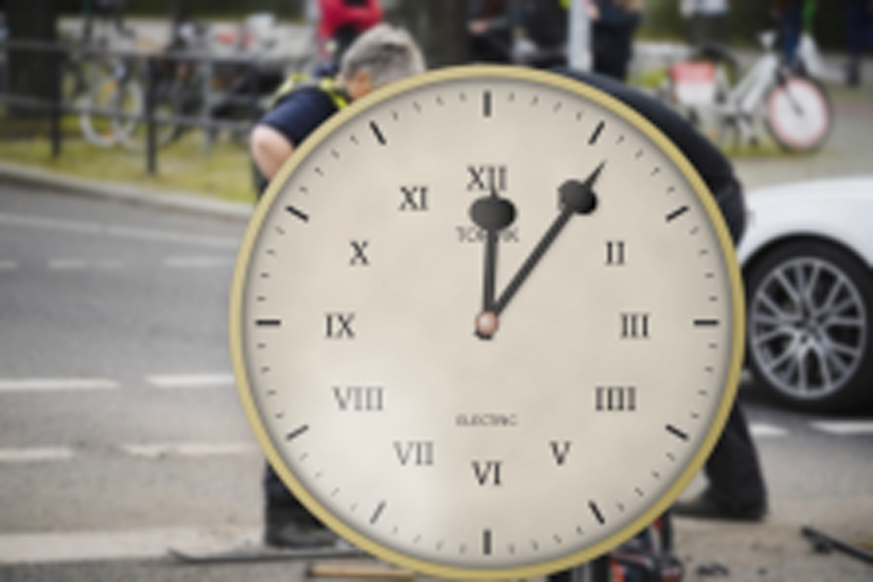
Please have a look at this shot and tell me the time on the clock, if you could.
12:06
